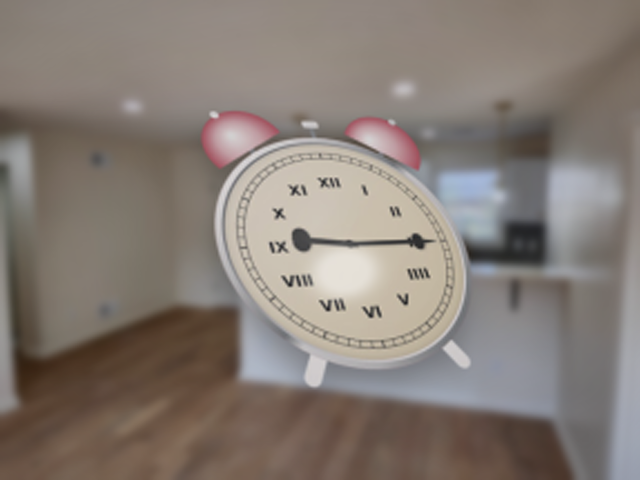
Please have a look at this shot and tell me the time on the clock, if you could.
9:15
